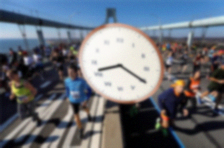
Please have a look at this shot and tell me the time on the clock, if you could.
8:20
